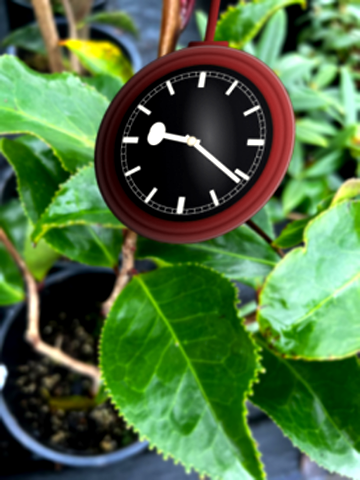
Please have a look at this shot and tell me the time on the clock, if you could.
9:21
